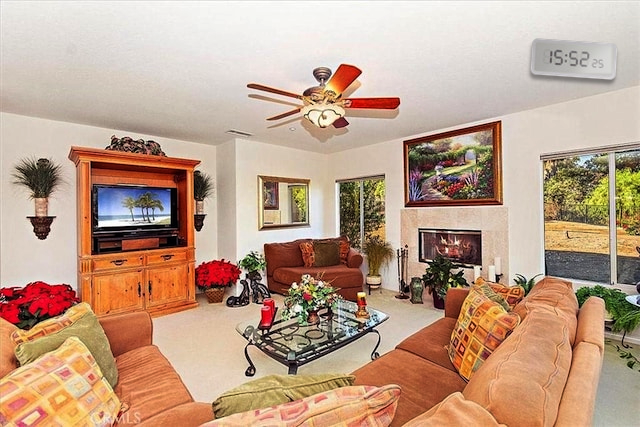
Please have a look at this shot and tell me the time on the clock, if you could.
15:52:25
